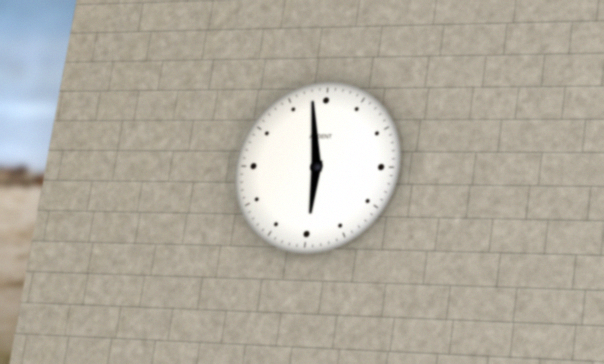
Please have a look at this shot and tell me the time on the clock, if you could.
5:58
